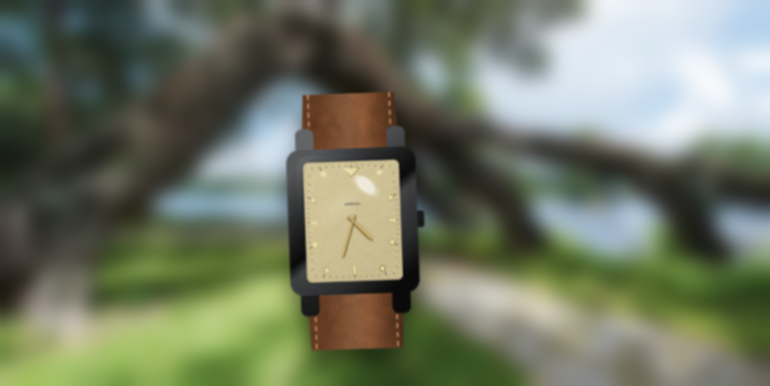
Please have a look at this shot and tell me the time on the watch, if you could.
4:33
